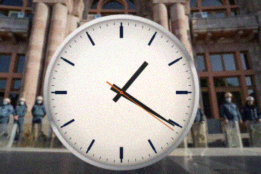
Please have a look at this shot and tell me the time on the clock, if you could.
1:20:21
